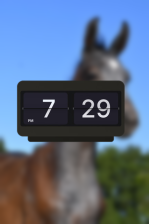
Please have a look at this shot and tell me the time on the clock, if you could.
7:29
